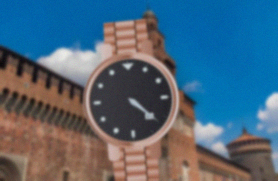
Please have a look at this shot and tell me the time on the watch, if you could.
4:22
